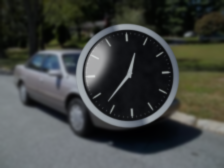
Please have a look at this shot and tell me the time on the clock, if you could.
12:37
